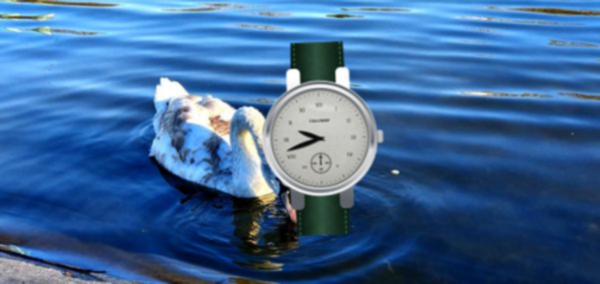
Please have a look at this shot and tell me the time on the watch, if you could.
9:42
